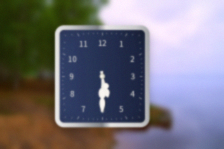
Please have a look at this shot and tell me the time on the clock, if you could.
5:30
